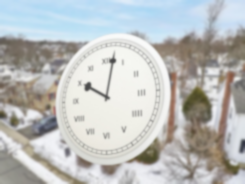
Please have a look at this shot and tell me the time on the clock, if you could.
10:02
